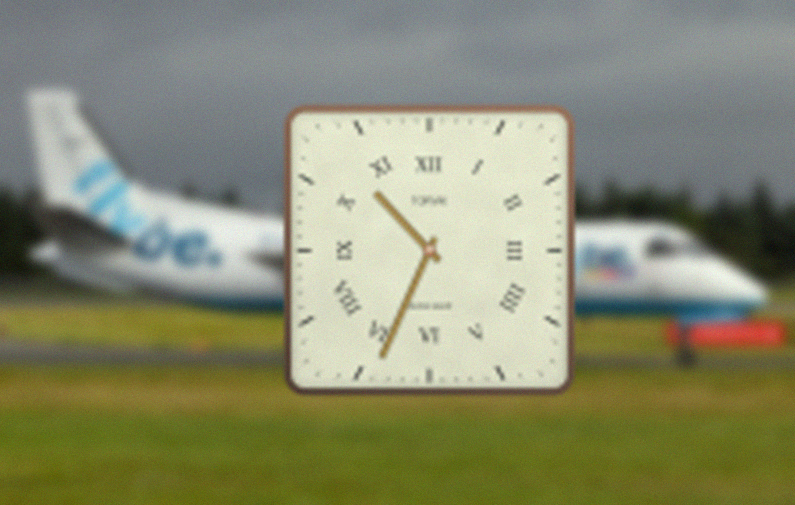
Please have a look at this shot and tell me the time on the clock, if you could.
10:34
